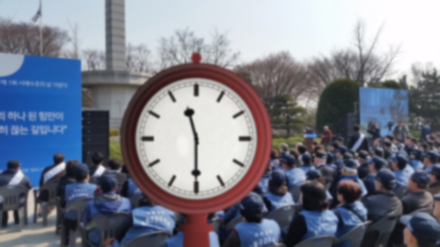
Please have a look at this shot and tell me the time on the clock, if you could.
11:30
